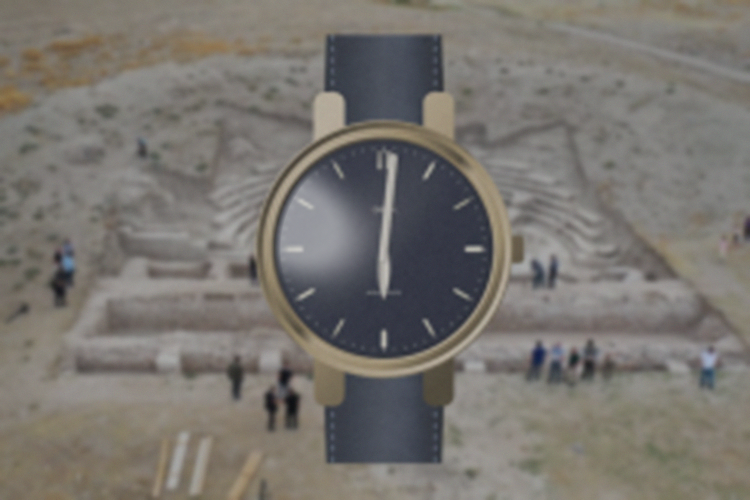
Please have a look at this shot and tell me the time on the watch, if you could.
6:01
